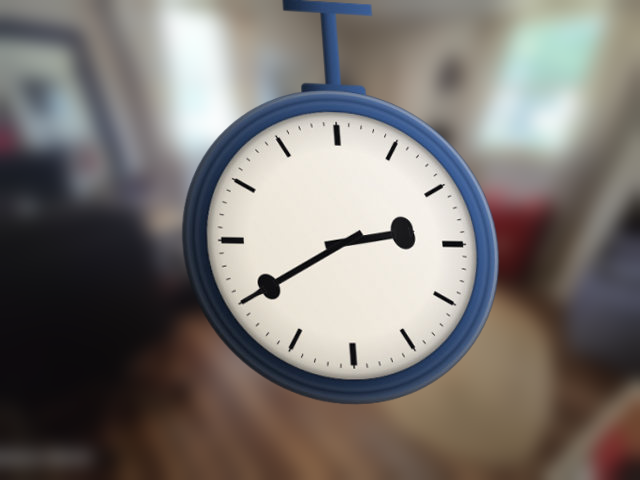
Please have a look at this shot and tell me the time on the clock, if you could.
2:40
